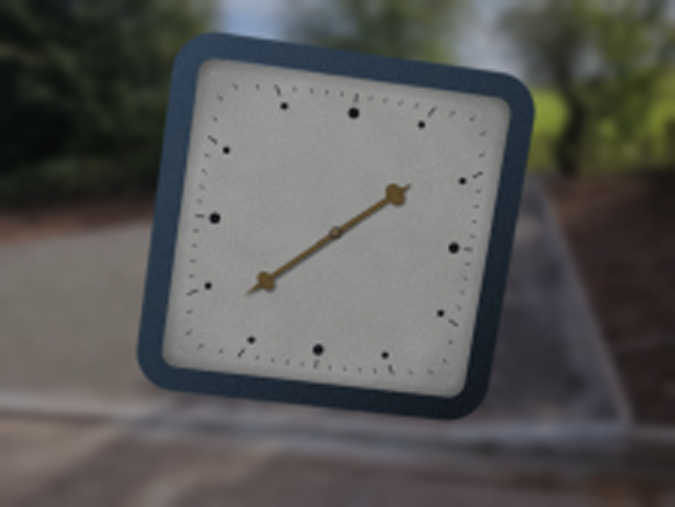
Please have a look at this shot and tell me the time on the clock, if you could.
1:38
